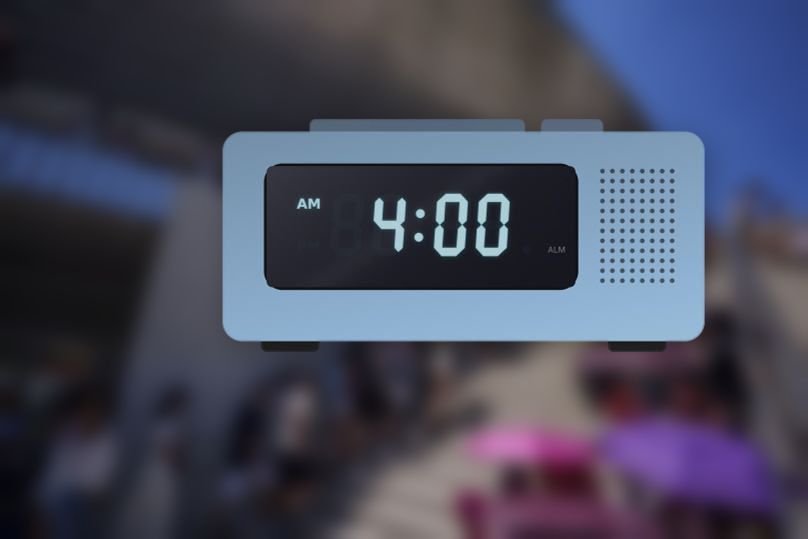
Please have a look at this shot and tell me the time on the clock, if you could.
4:00
